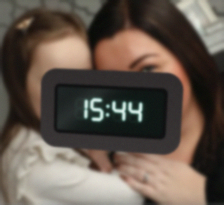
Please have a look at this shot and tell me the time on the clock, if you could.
15:44
